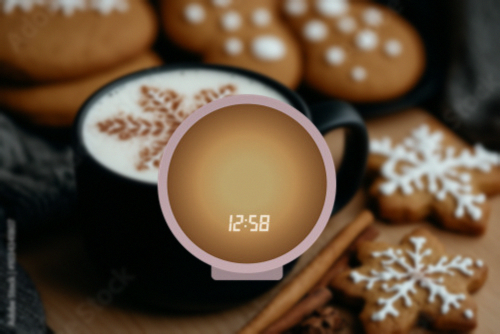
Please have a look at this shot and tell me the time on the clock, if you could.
12:58
